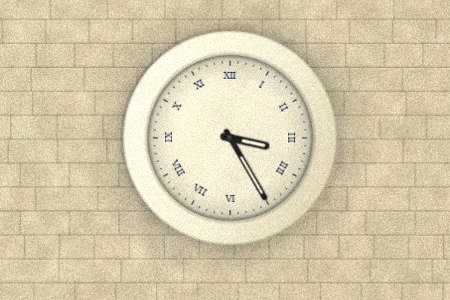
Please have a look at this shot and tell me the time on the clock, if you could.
3:25
